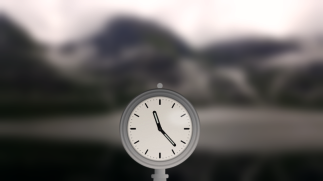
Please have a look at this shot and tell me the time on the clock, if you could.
11:23
